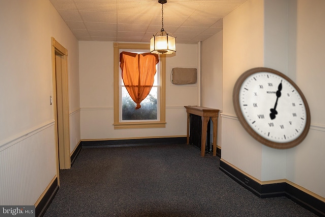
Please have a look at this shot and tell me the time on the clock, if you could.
7:05
